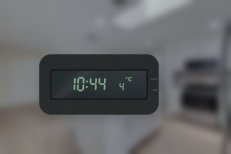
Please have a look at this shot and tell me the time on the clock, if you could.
10:44
